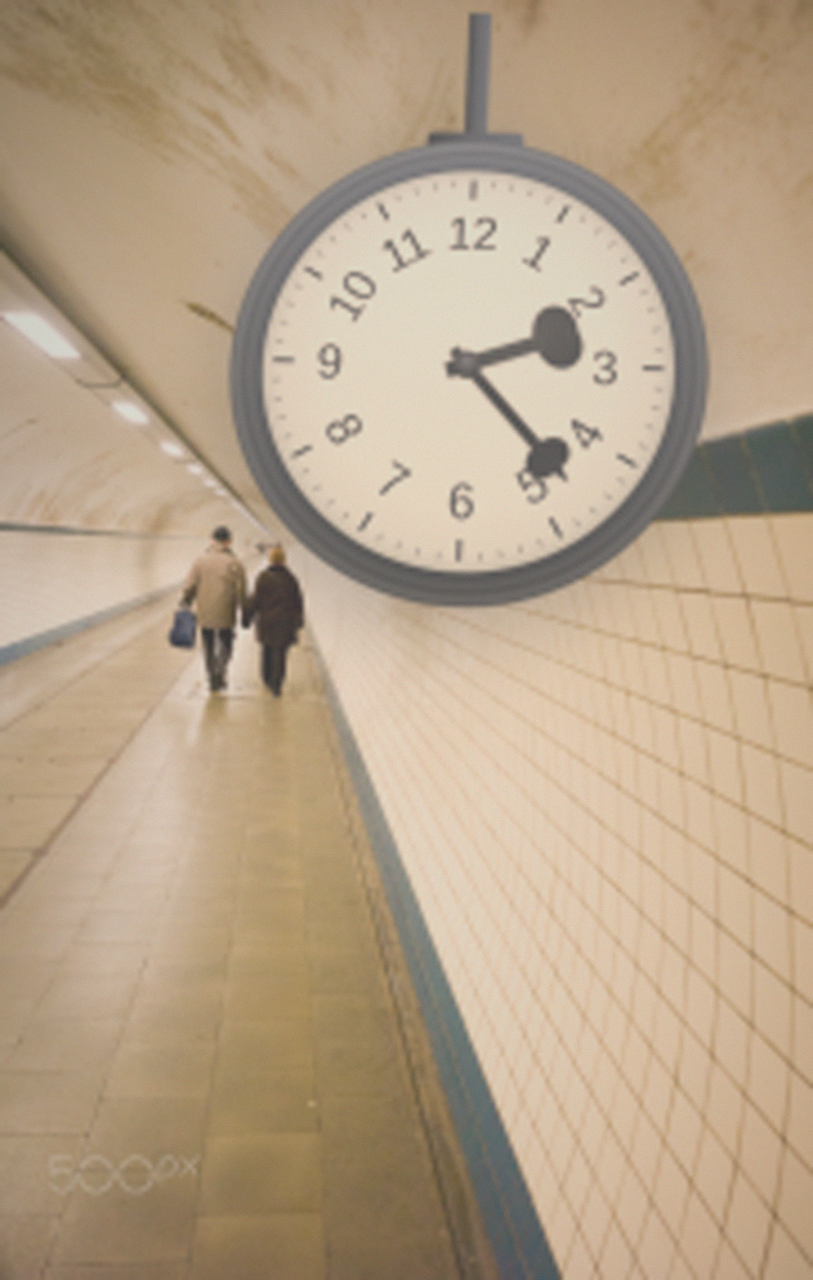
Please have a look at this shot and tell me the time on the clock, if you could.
2:23
